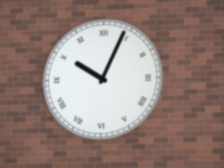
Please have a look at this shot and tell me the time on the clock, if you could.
10:04
